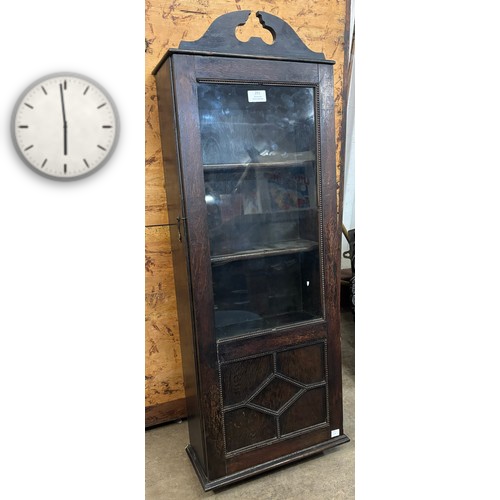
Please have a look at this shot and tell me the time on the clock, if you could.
5:59
